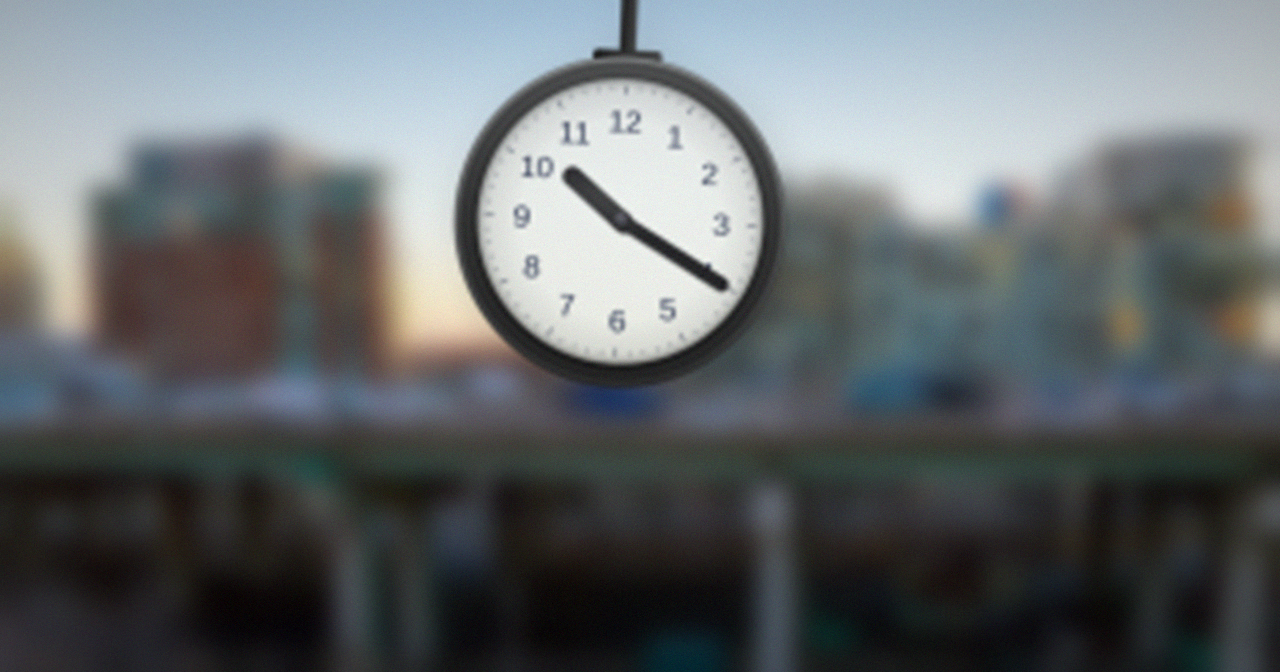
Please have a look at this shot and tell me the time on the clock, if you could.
10:20
